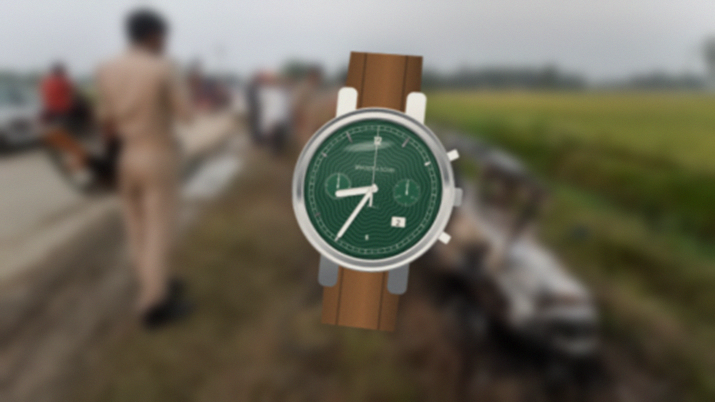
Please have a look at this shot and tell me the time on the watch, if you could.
8:35
